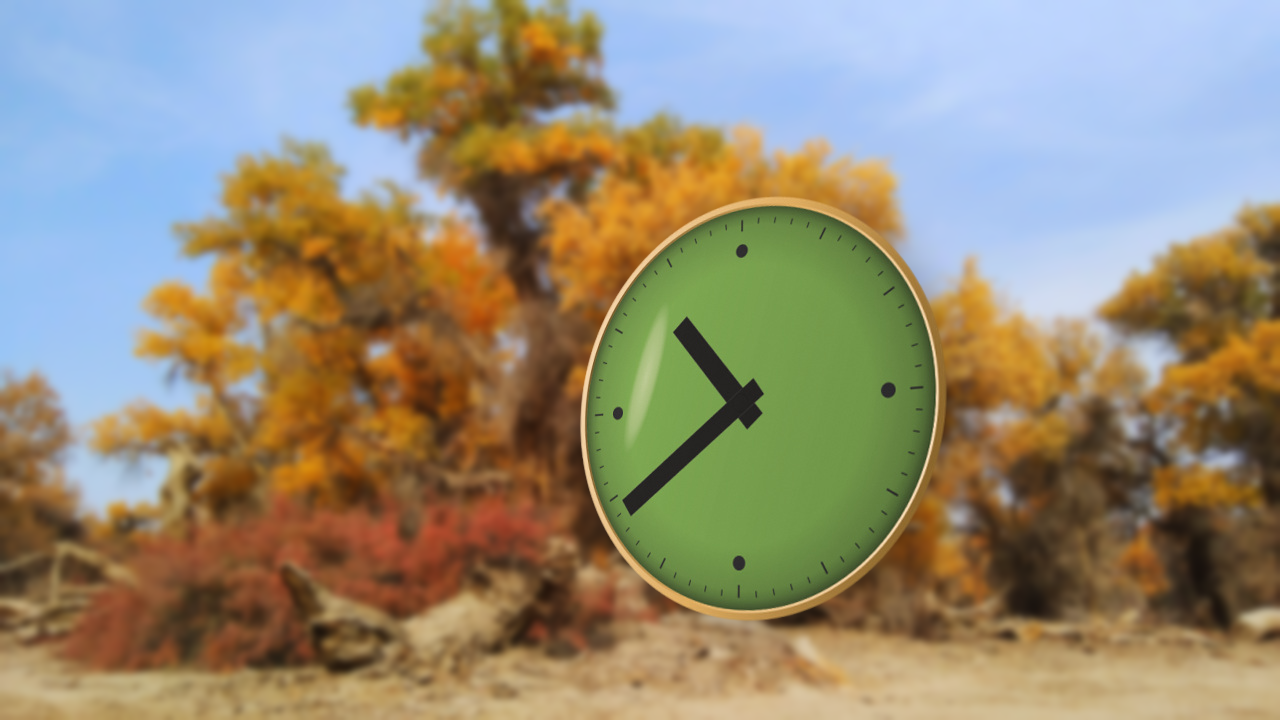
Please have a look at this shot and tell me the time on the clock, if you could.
10:39
